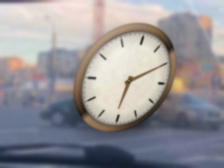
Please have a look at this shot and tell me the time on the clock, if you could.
6:10
